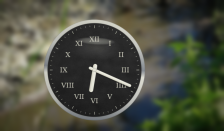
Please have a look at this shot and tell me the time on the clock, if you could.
6:19
